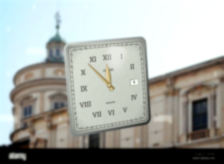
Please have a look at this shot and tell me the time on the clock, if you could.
11:53
